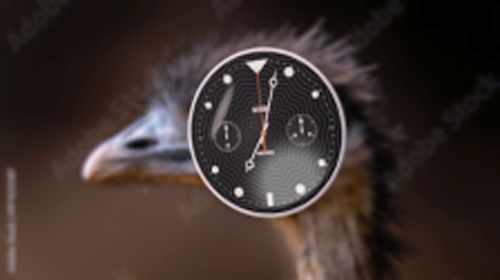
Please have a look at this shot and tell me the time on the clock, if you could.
7:03
